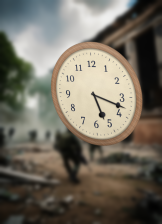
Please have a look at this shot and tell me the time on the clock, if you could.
5:18
